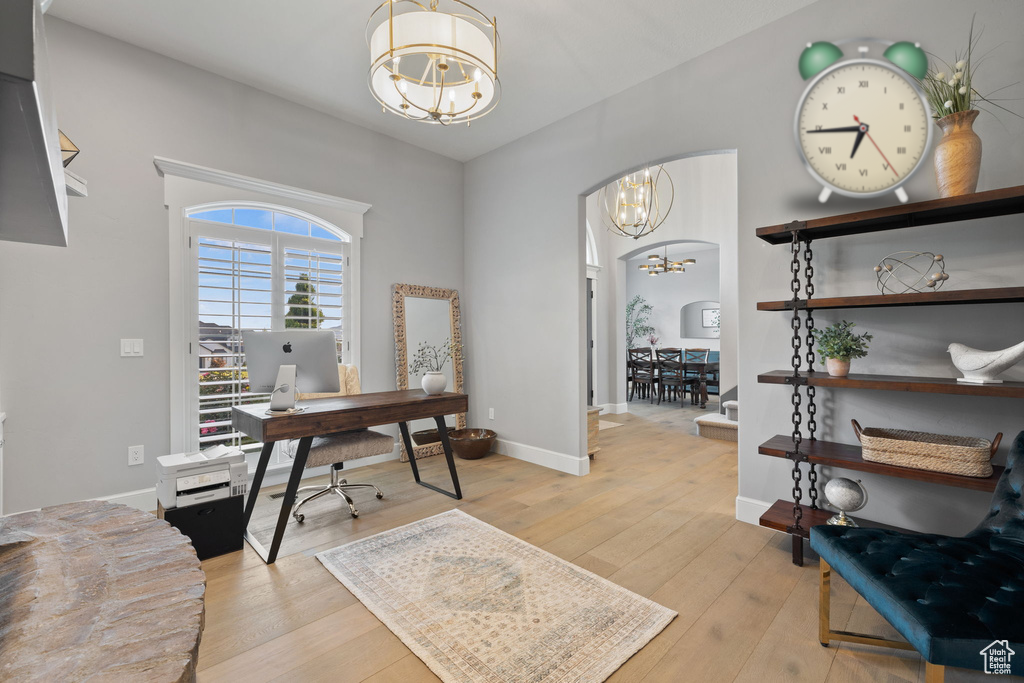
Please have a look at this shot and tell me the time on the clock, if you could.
6:44:24
